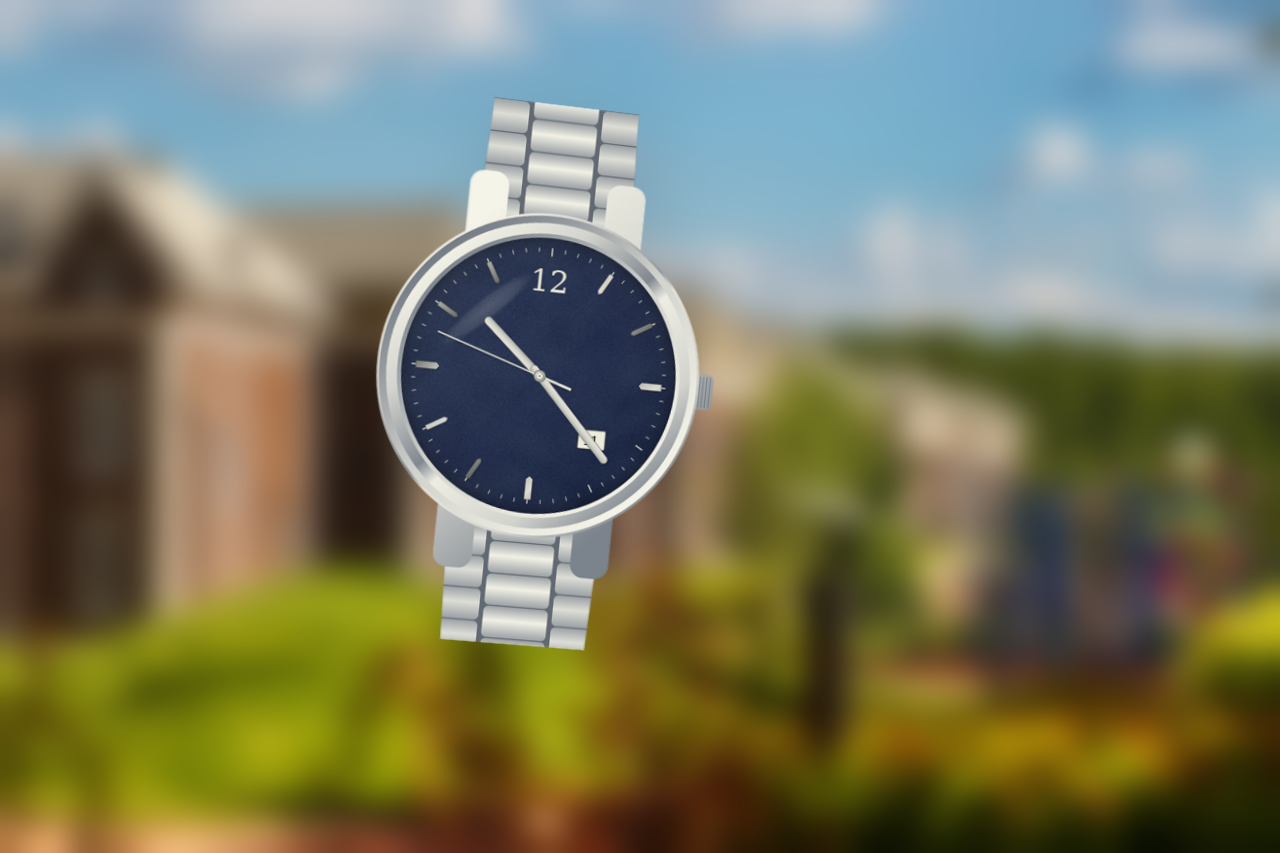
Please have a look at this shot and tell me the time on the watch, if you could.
10:22:48
